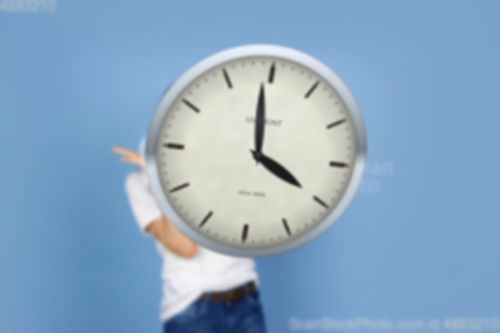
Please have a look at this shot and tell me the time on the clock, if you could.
3:59
